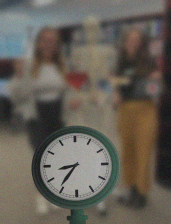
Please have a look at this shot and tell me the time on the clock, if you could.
8:36
